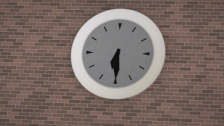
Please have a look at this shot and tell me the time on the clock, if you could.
6:30
